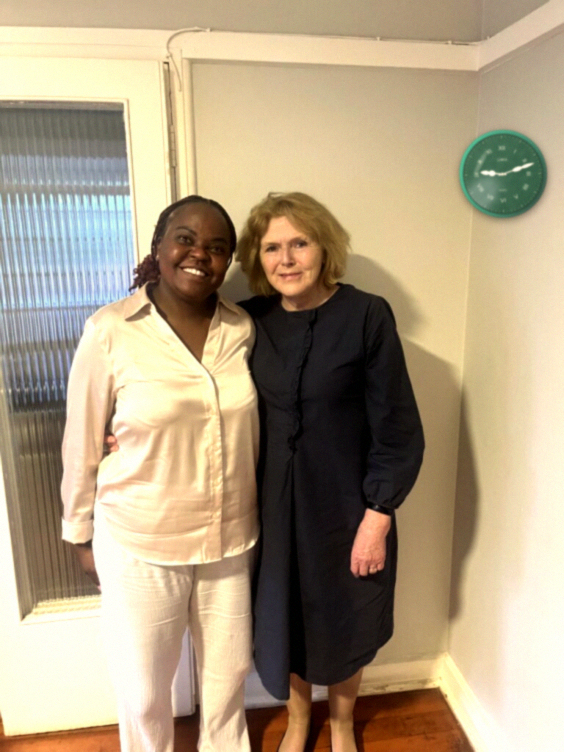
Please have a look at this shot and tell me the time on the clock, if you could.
9:12
